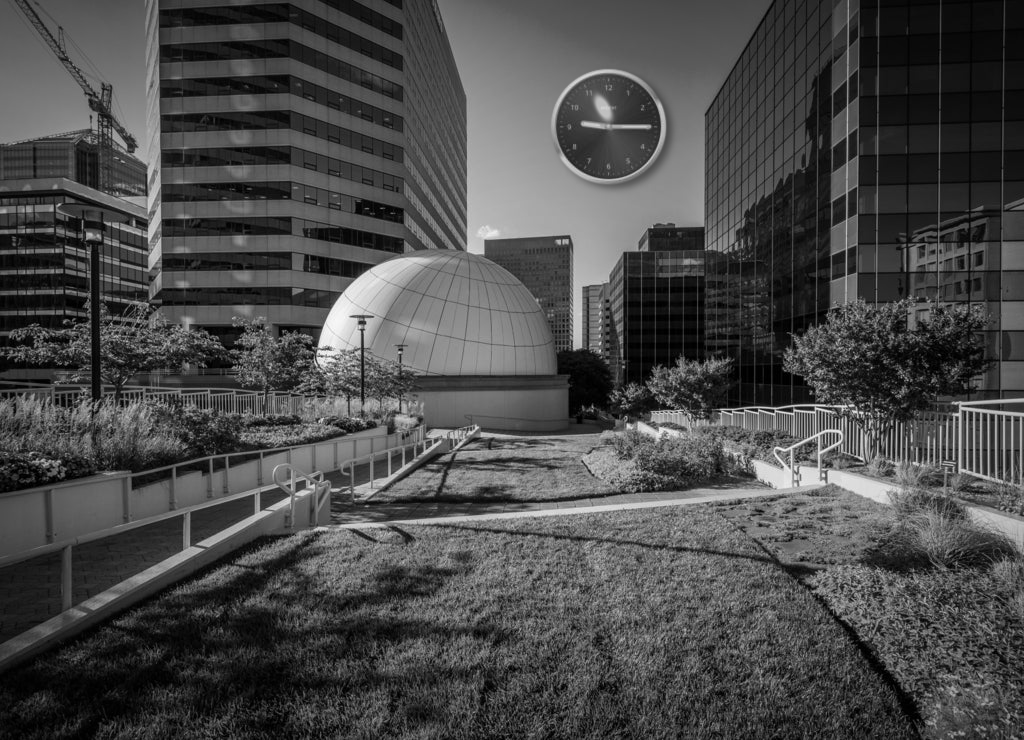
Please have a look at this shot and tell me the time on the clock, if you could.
9:15
